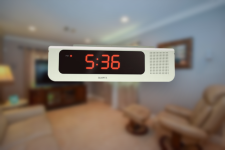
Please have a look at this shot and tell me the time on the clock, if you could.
5:36
